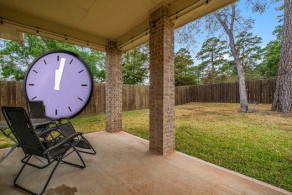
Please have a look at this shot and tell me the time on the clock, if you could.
12:02
